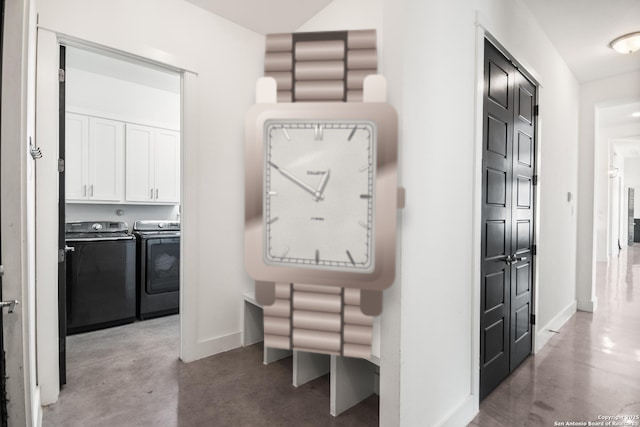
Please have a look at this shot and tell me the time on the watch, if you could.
12:50
